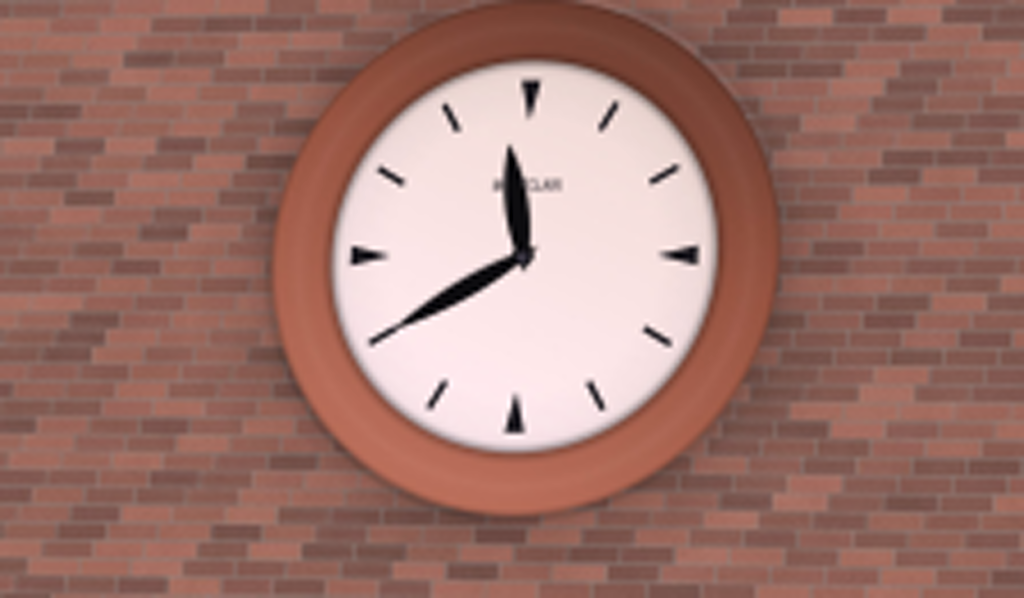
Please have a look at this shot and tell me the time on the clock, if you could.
11:40
